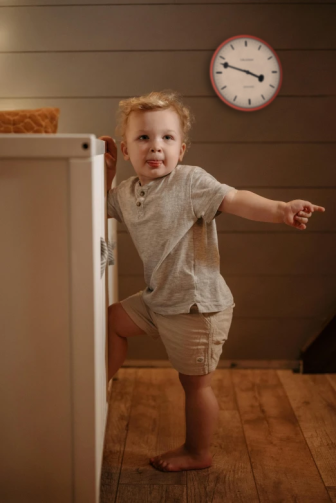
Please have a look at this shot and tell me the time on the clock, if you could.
3:48
